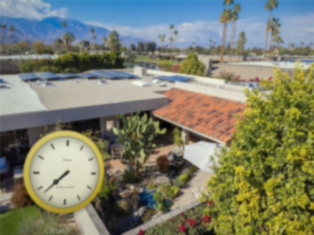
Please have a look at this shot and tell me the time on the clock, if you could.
7:38
